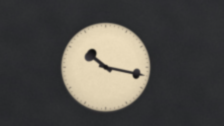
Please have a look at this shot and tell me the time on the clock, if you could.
10:17
